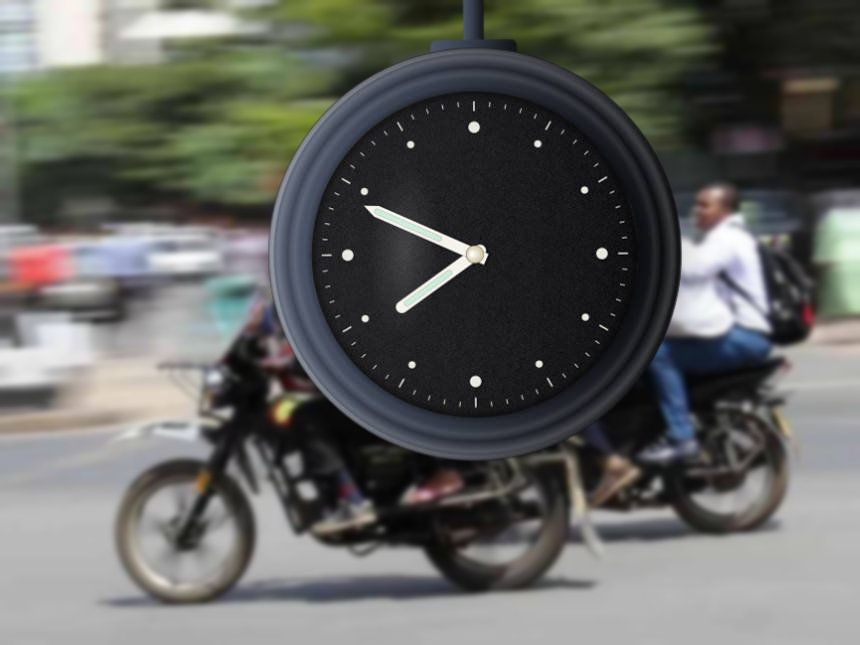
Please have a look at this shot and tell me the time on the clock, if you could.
7:49
